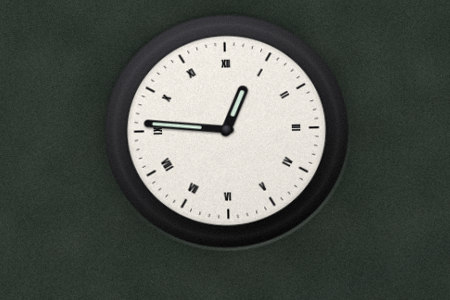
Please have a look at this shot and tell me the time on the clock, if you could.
12:46
